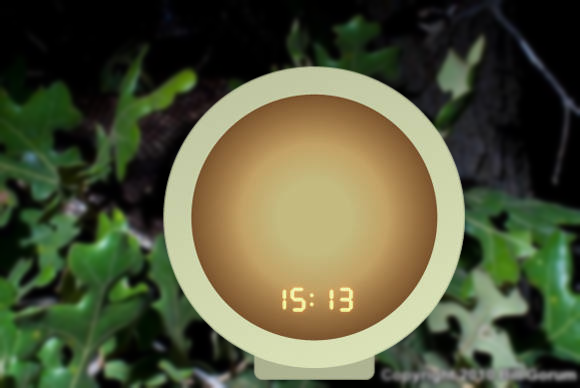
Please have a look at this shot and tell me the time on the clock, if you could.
15:13
